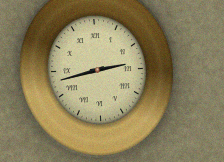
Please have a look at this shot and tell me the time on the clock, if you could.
2:43
